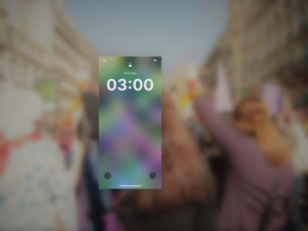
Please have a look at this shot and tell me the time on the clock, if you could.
3:00
